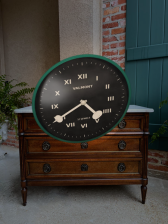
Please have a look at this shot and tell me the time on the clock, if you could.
4:40
